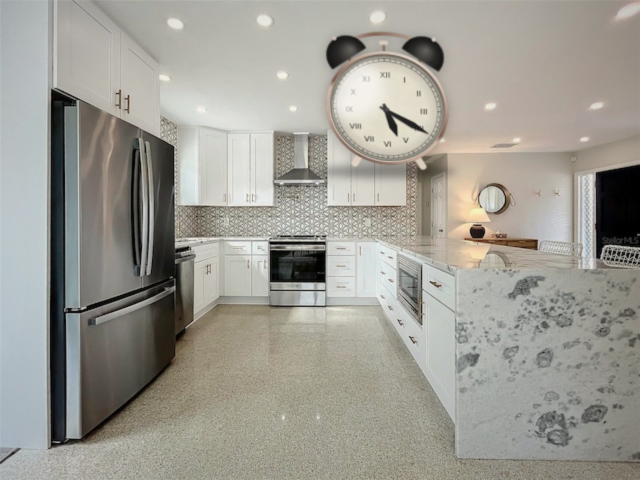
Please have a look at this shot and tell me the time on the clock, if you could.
5:20
